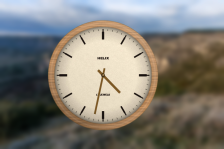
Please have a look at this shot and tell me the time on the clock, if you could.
4:32
